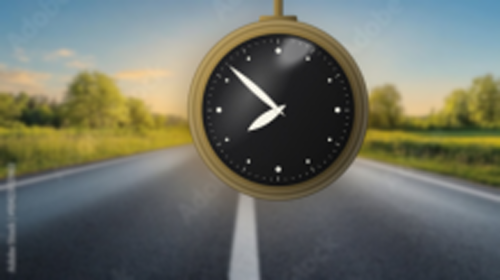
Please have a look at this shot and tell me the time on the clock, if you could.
7:52
